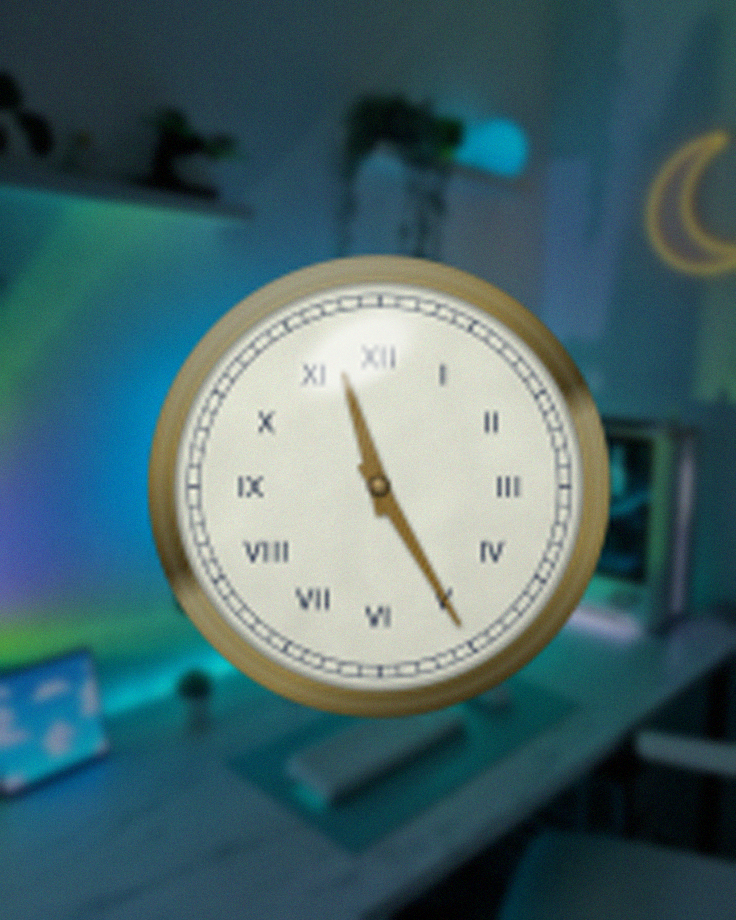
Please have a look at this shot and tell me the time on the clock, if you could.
11:25
